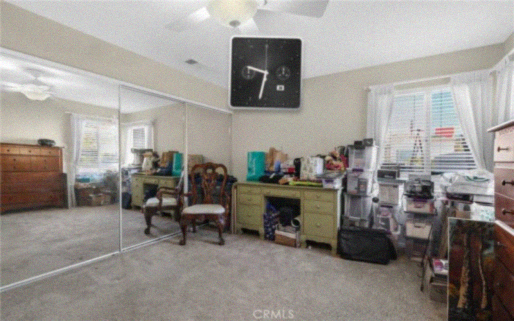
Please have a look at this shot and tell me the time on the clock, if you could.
9:32
